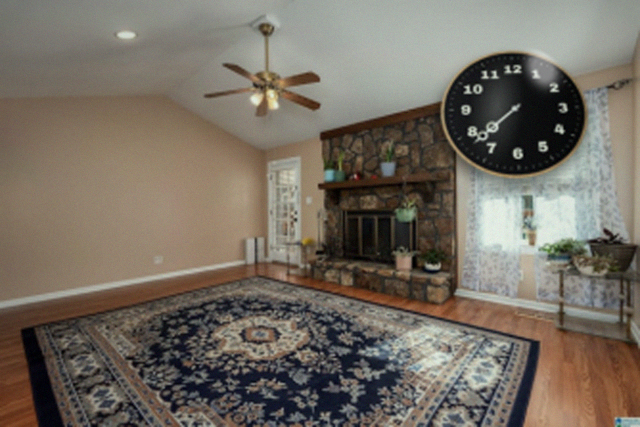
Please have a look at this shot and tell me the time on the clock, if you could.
7:38
